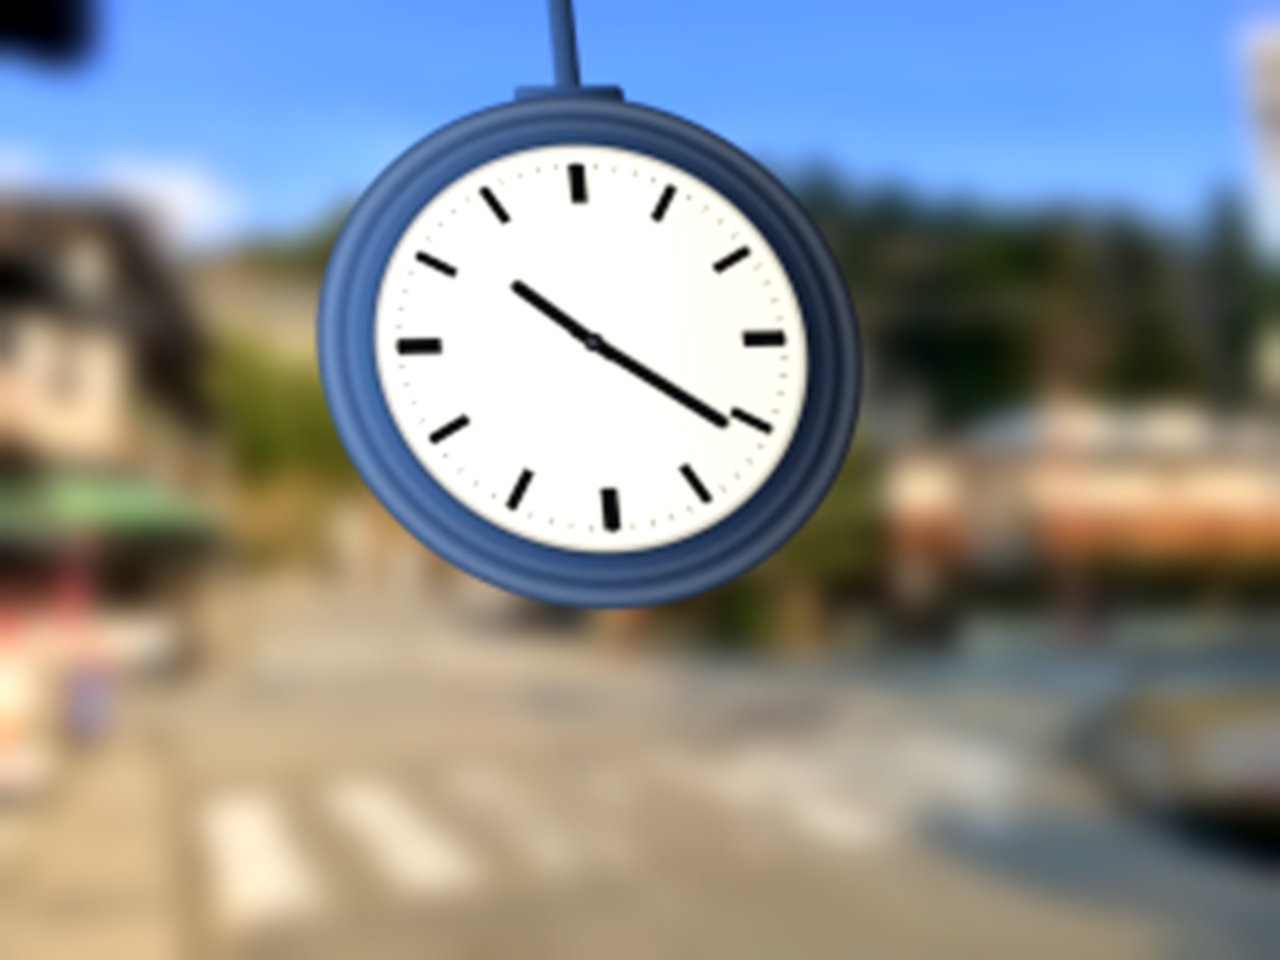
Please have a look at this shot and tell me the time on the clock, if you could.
10:21
